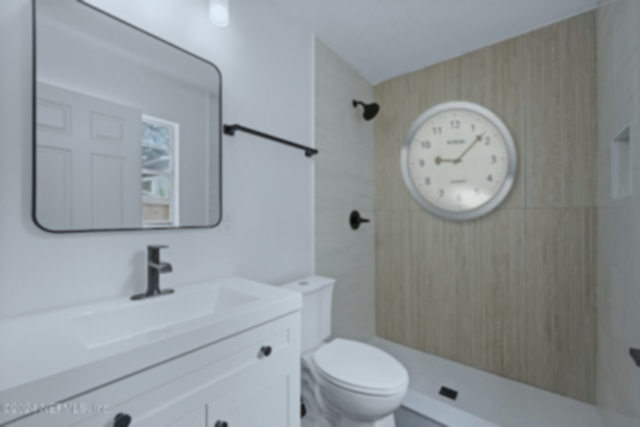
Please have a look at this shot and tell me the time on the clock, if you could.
9:08
